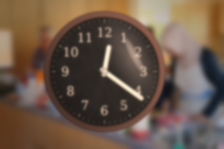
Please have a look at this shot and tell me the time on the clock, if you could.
12:21
